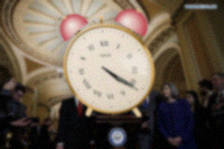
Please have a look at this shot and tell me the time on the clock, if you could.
4:21
